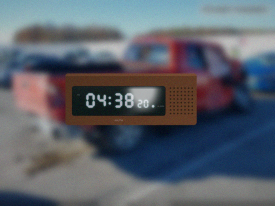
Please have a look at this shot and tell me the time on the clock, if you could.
4:38:20
